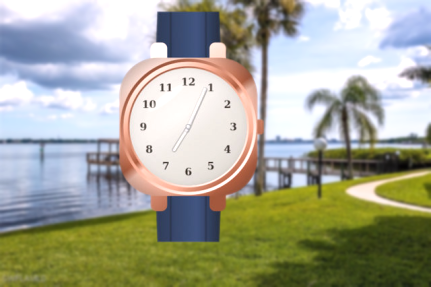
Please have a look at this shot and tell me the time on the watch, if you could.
7:04
